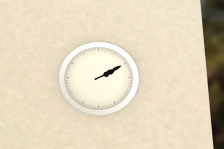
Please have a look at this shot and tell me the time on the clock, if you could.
2:10
